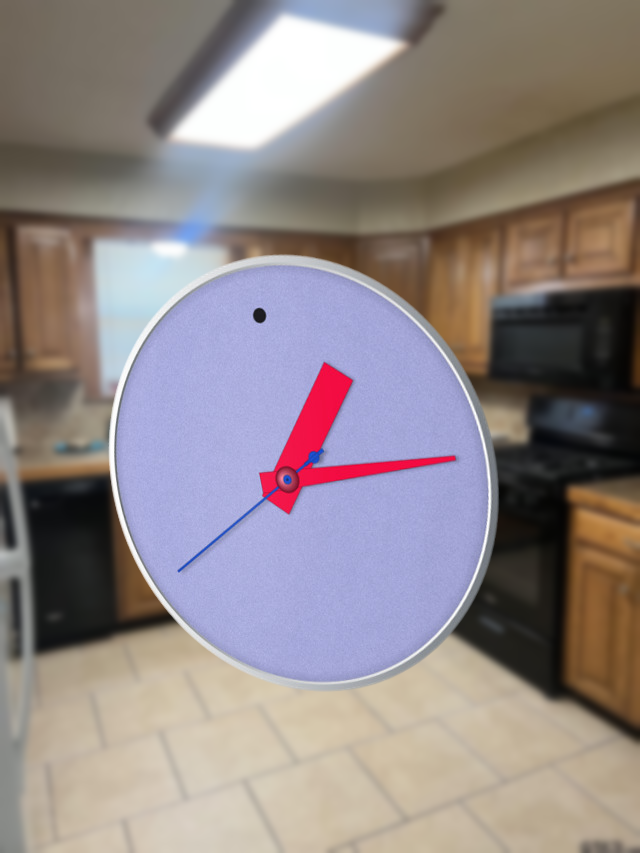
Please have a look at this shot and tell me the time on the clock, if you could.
1:14:40
